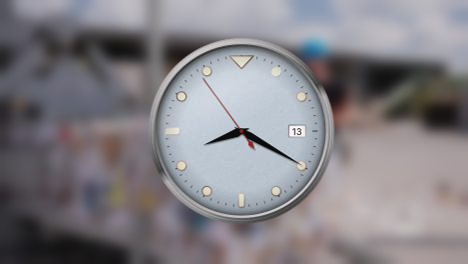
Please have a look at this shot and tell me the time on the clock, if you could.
8:19:54
